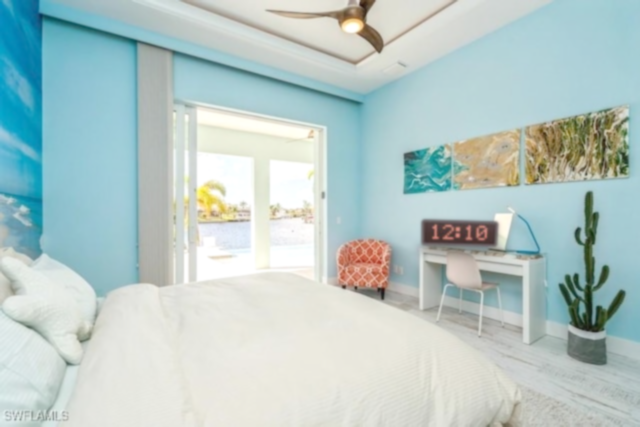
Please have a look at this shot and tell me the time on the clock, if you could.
12:10
